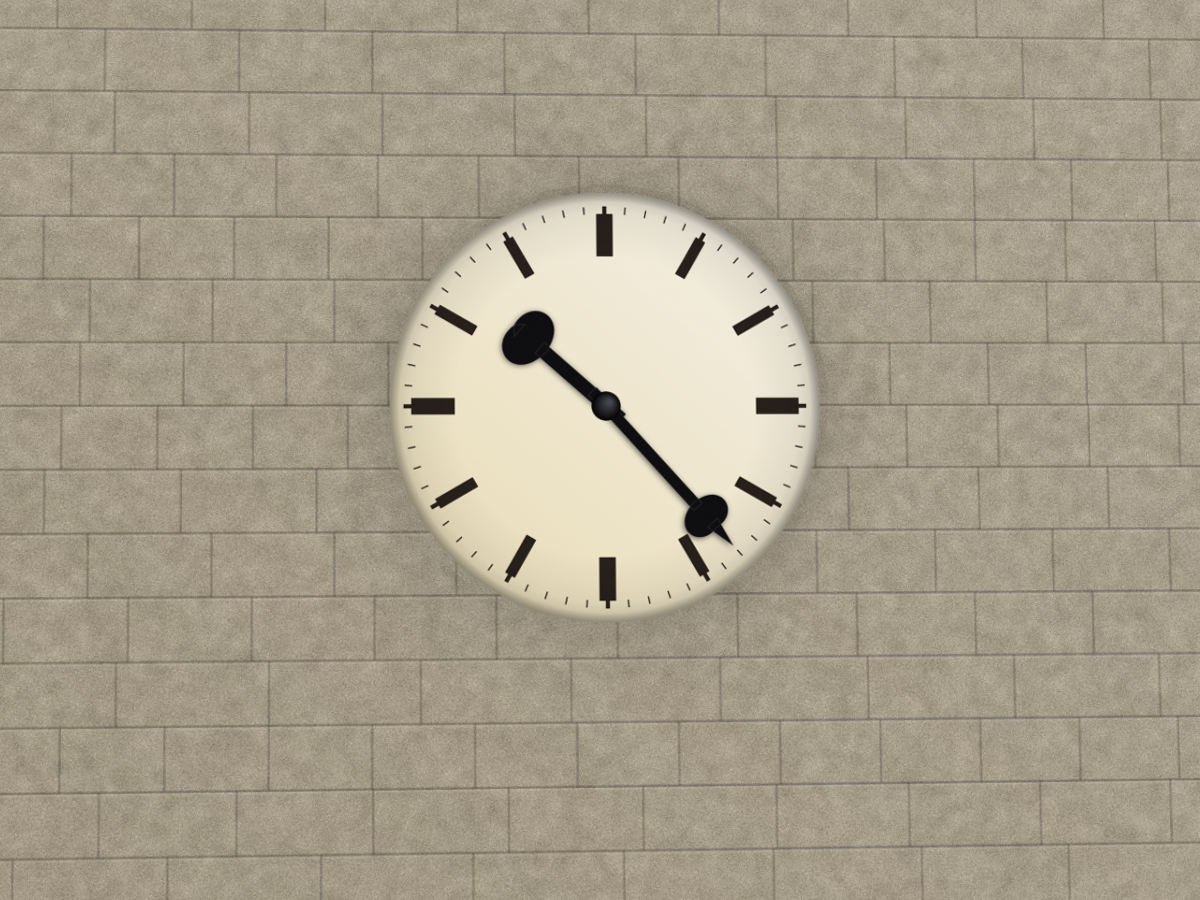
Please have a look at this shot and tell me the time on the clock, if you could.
10:23
